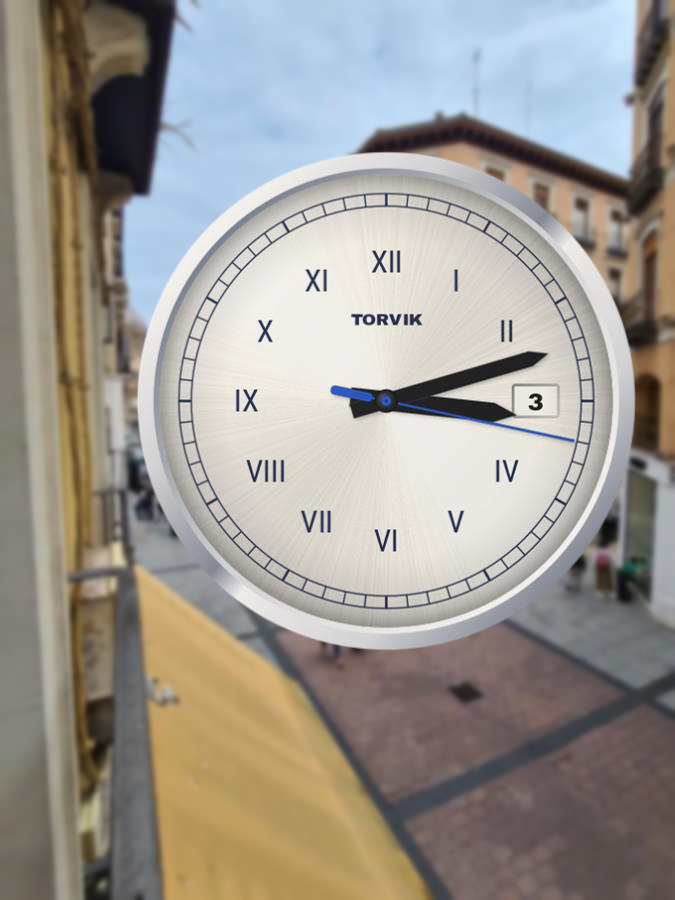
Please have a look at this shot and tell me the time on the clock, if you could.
3:12:17
